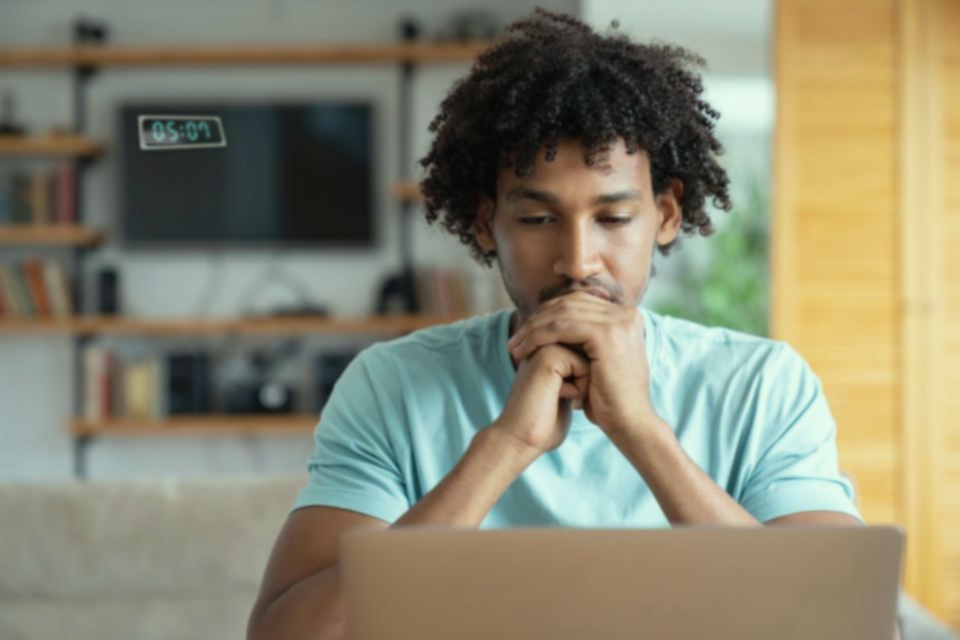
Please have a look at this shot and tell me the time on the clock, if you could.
5:07
